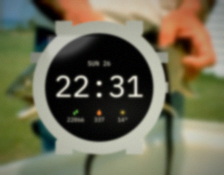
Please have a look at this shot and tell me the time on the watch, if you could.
22:31
